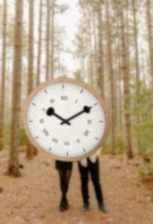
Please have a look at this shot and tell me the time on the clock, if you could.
10:10
